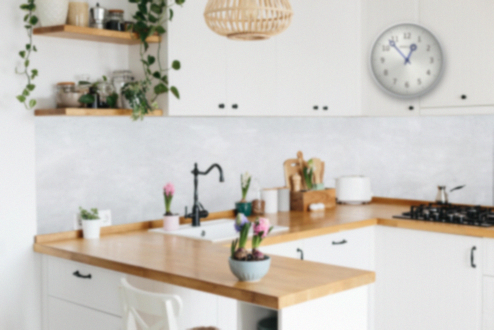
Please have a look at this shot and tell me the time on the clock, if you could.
12:53
